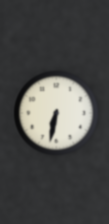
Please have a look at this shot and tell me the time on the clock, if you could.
6:32
